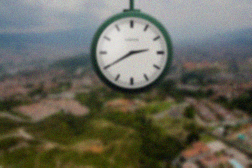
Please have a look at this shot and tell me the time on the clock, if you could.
2:40
